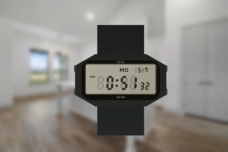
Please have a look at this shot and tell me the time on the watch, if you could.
0:51:32
